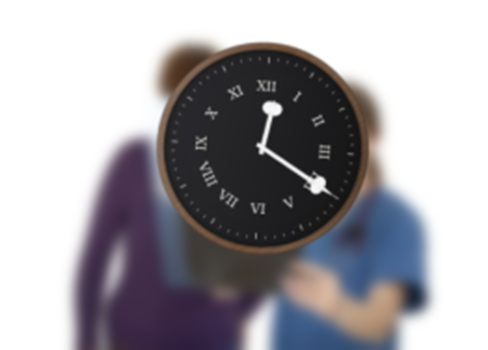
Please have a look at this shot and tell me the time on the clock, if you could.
12:20
